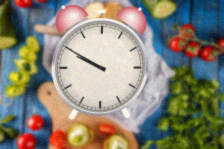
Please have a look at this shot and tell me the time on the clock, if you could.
9:50
